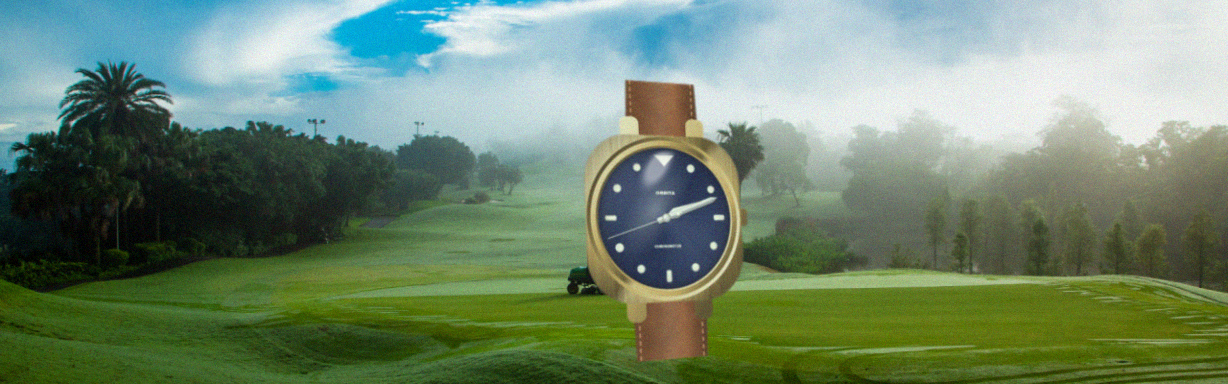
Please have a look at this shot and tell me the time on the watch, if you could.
2:11:42
